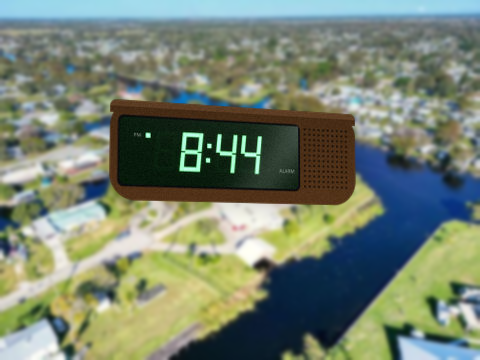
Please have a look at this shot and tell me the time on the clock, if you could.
8:44
